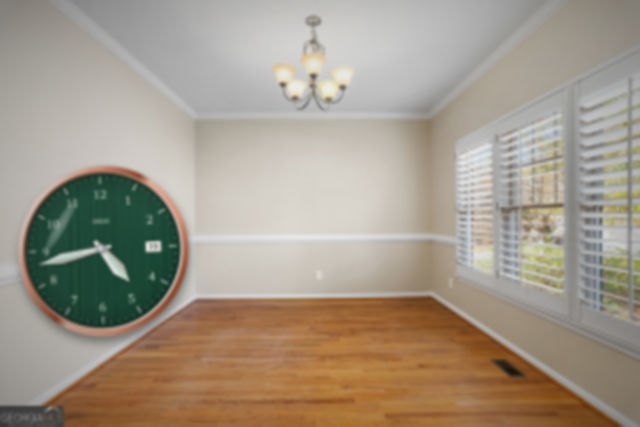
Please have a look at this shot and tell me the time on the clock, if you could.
4:43
